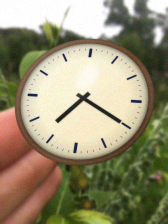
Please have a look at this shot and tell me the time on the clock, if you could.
7:20
